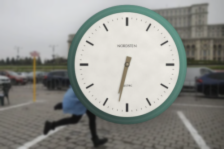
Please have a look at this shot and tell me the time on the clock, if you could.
6:32
